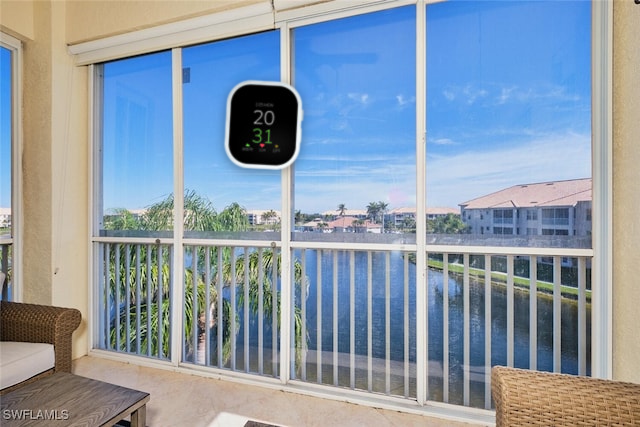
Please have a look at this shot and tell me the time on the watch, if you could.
20:31
